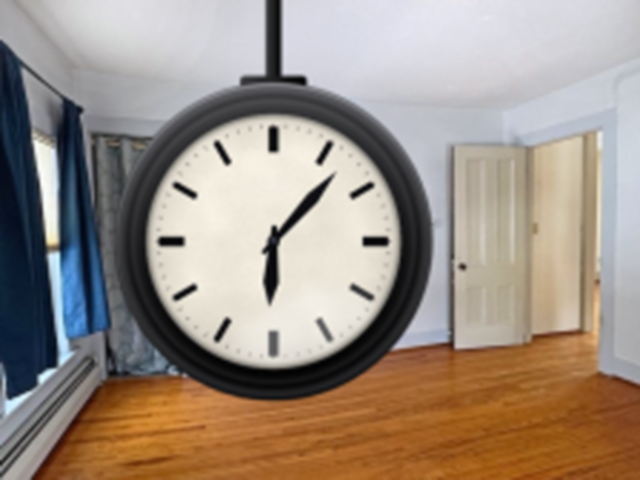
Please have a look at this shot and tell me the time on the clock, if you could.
6:07
